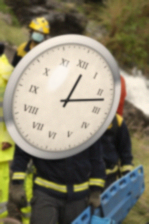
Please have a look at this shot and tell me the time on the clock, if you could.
12:12
